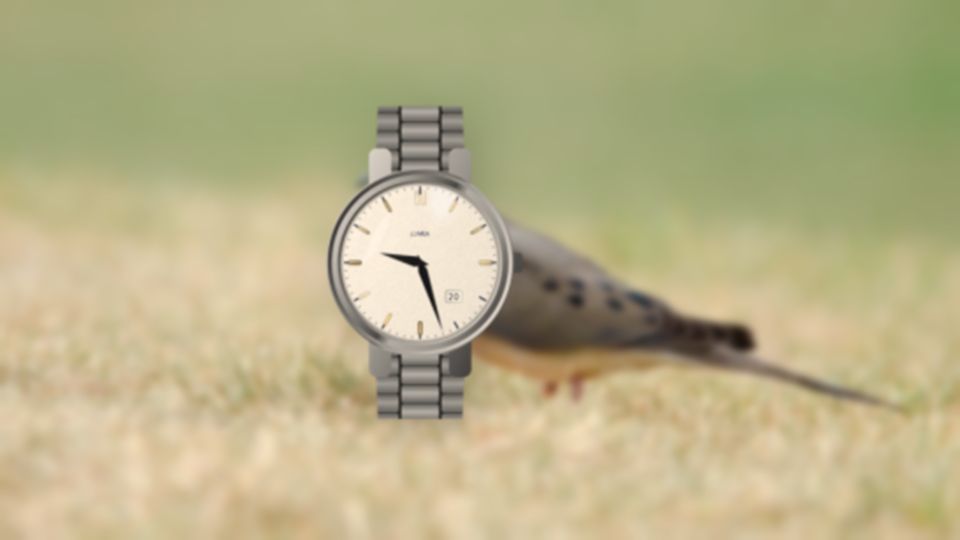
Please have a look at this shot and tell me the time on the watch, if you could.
9:27
